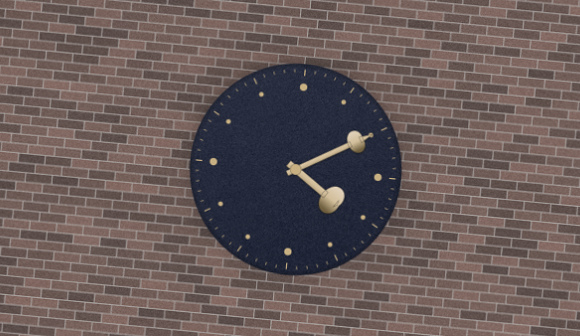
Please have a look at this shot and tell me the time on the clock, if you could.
4:10
